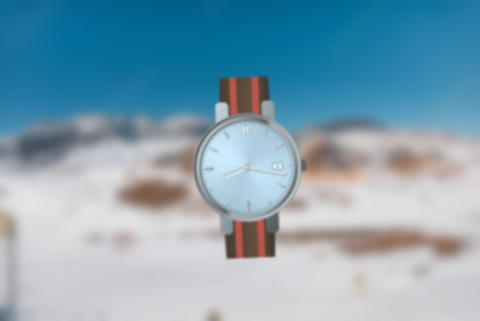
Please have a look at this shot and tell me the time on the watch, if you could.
8:17
